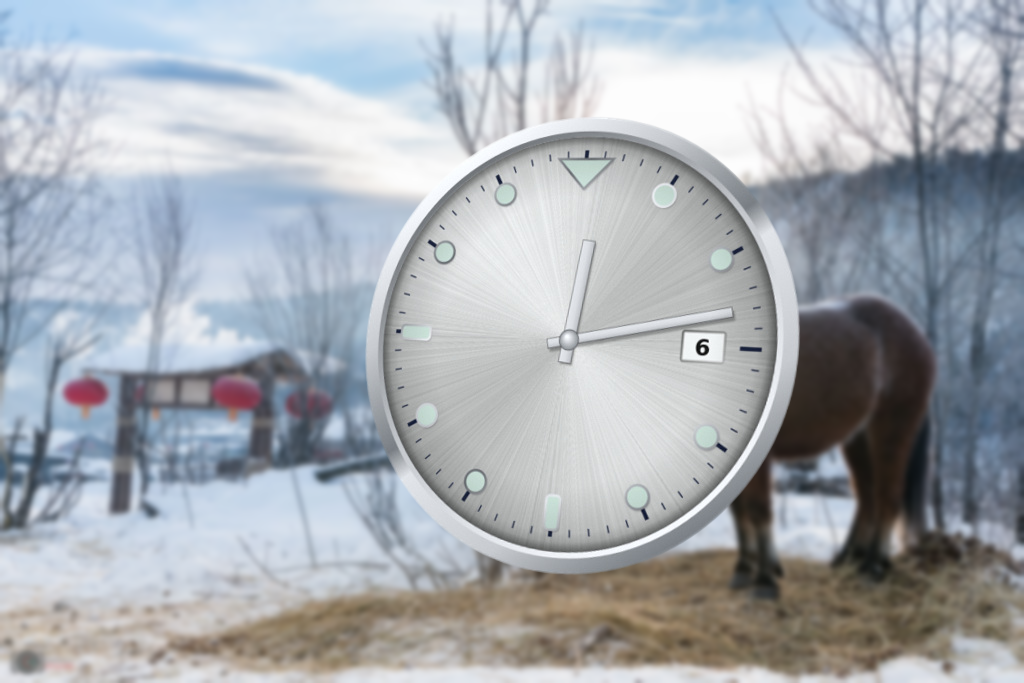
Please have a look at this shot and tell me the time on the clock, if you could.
12:13
